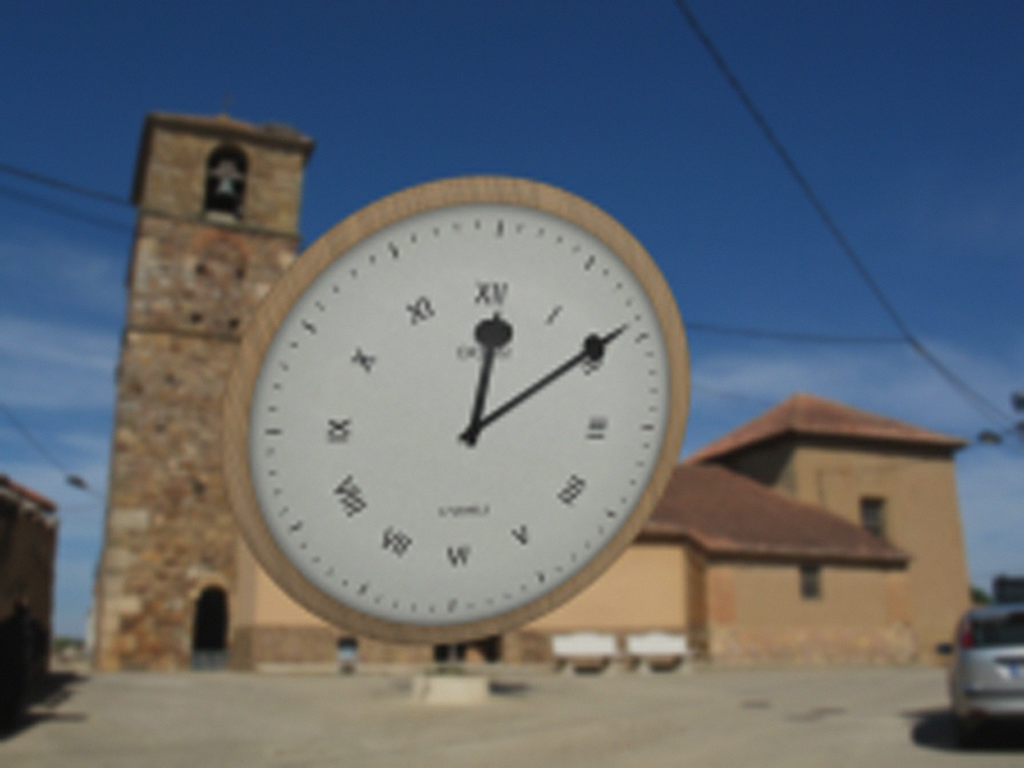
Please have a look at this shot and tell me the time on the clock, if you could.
12:09
